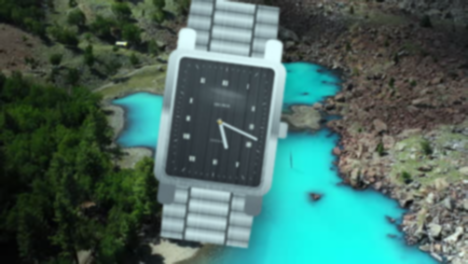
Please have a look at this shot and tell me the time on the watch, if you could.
5:18
